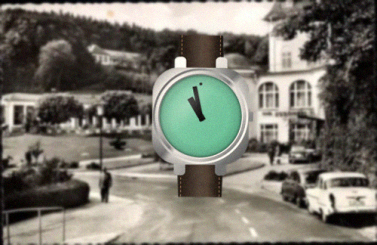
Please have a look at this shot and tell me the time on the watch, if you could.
10:58
